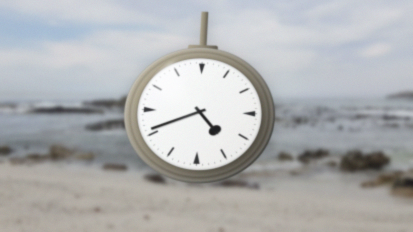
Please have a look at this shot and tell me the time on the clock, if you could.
4:41
